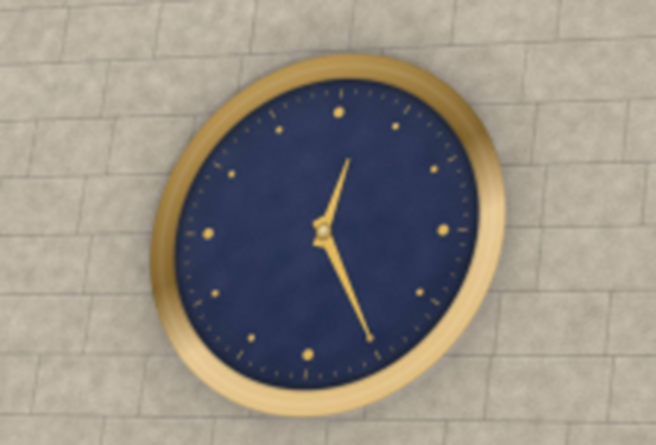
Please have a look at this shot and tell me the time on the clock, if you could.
12:25
